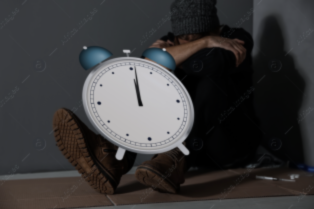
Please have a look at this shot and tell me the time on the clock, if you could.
12:01
